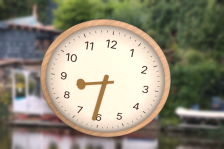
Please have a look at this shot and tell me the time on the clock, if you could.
8:31
